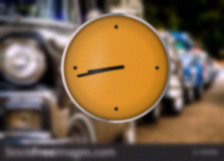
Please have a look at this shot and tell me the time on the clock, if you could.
8:43
